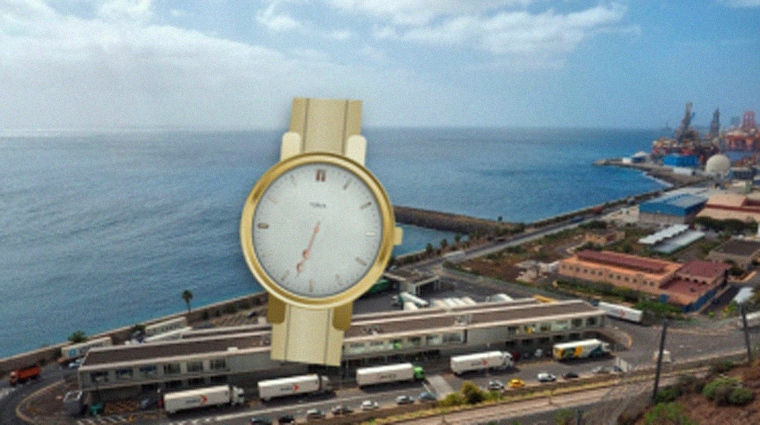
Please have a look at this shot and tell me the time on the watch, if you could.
6:33
